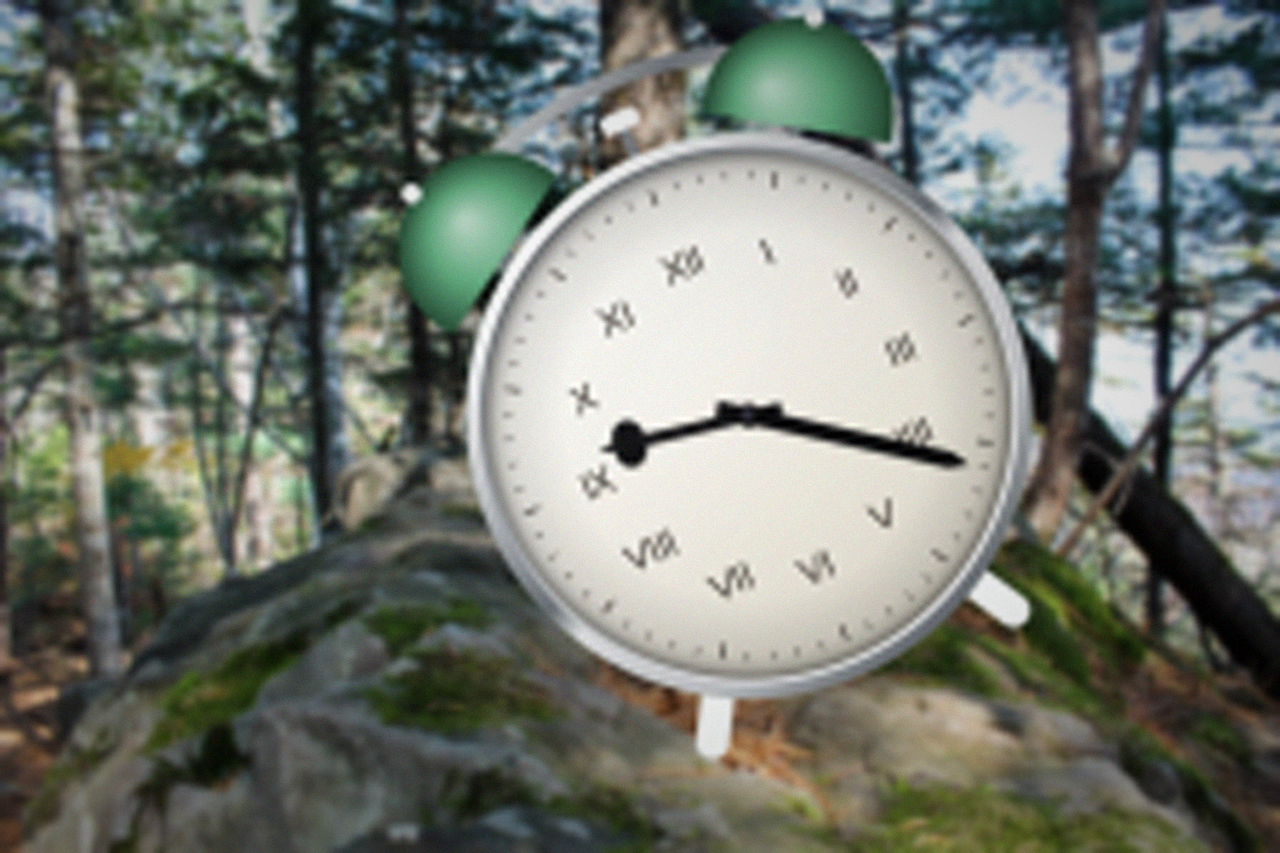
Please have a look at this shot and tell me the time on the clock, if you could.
9:21
